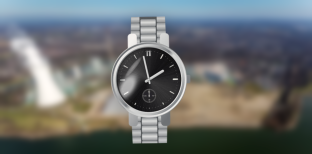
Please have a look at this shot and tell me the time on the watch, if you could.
1:58
